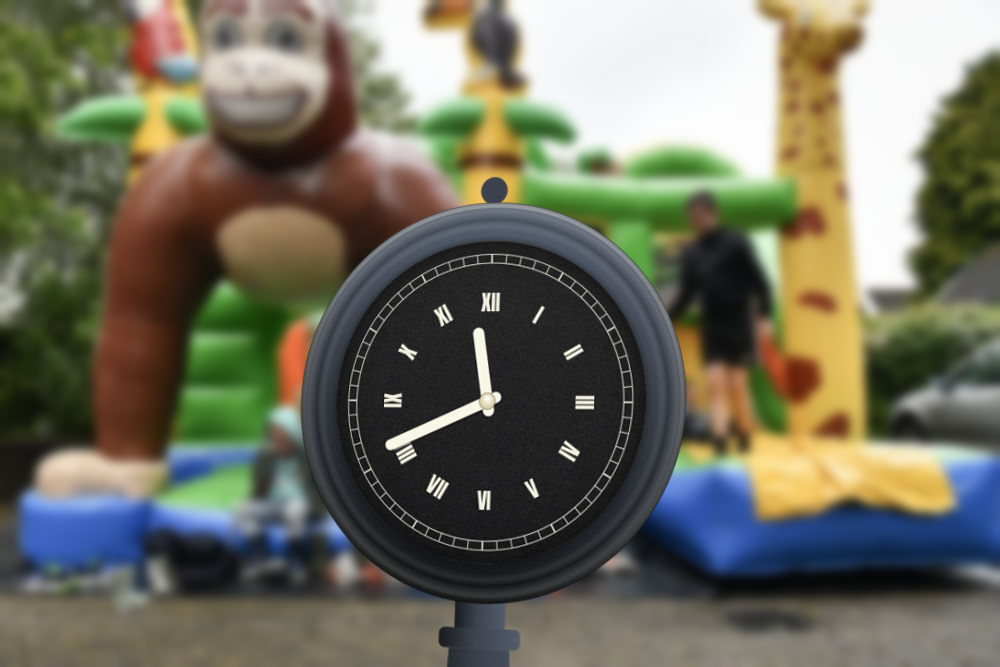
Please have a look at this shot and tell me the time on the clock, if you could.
11:41
